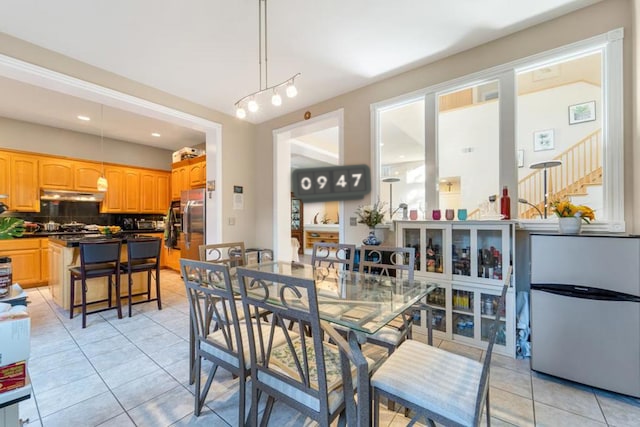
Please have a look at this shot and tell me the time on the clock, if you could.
9:47
